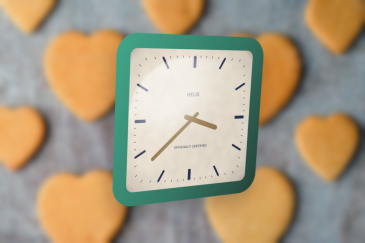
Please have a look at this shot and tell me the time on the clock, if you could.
3:38
